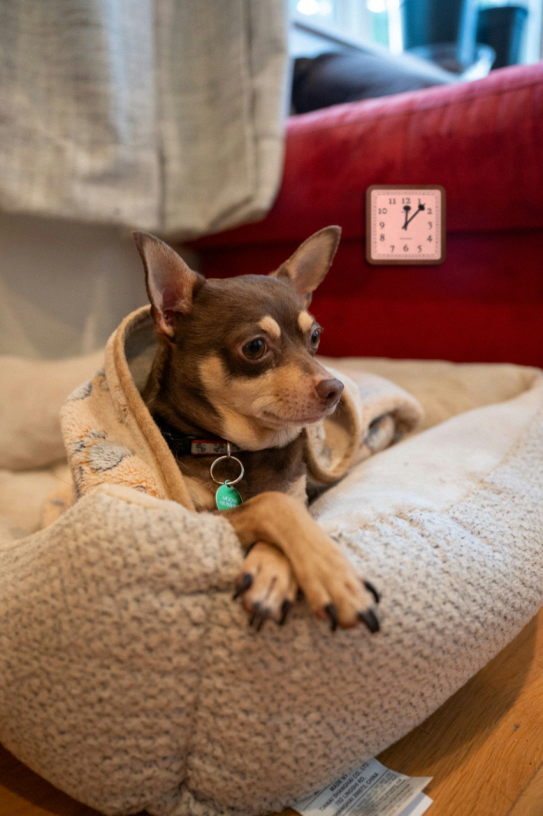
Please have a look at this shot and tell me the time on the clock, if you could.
12:07
